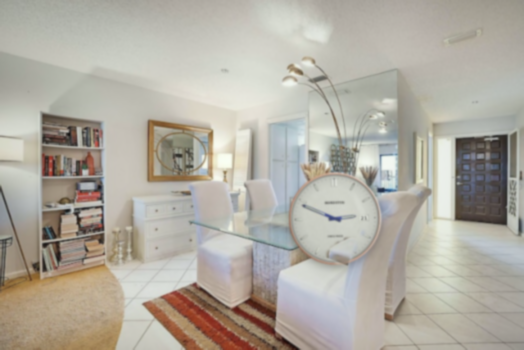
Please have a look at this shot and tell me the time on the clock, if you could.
2:49
